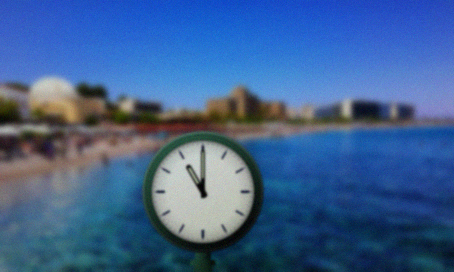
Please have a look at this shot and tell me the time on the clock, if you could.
11:00
